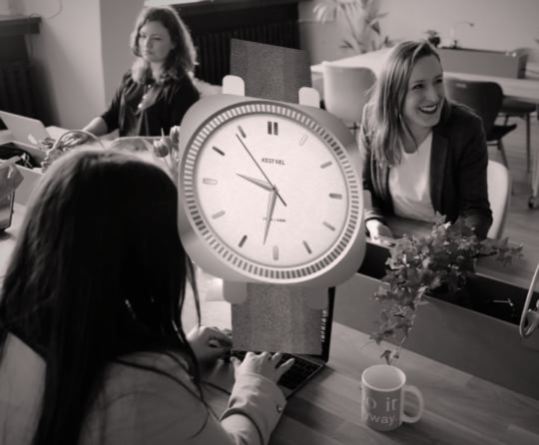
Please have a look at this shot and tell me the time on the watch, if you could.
9:31:54
